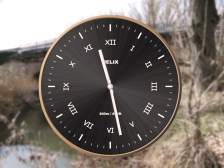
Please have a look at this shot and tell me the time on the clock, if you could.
11:28
